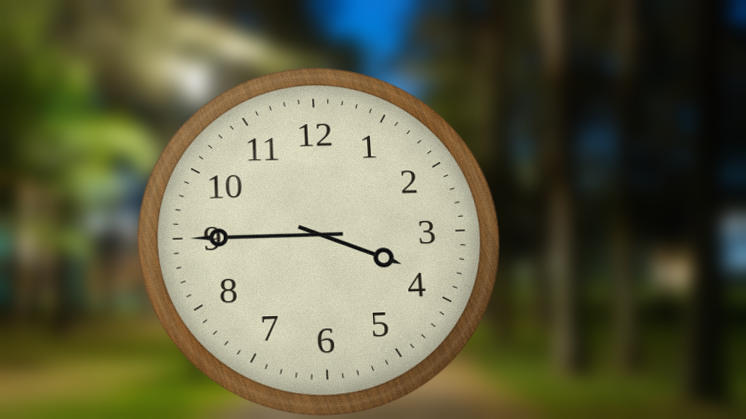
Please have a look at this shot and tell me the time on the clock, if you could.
3:45
